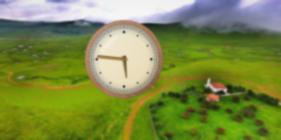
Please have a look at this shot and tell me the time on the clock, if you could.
5:46
